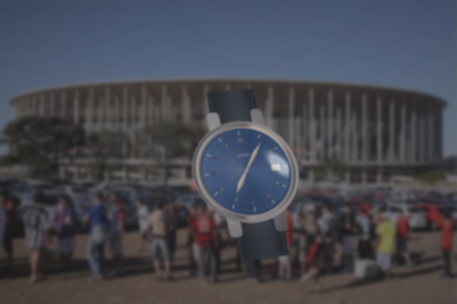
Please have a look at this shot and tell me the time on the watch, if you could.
7:06
